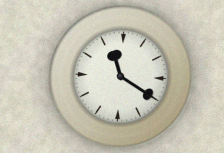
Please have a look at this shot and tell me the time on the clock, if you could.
11:20
